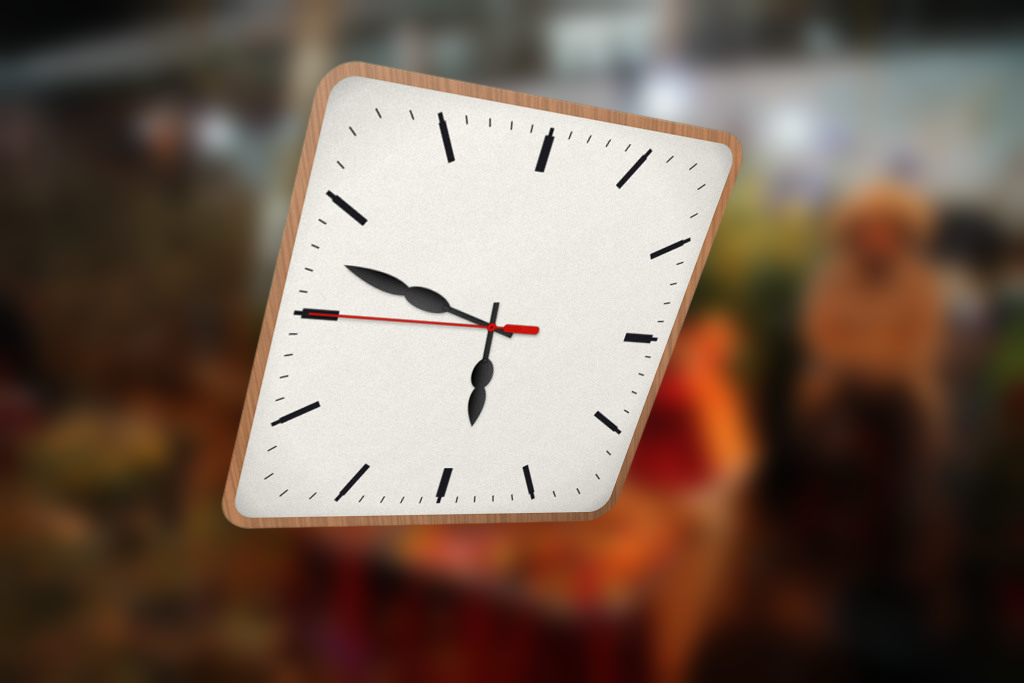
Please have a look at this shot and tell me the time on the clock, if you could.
5:47:45
